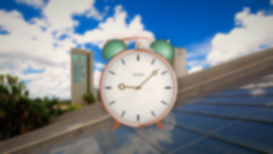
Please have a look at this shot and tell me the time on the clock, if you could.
9:08
